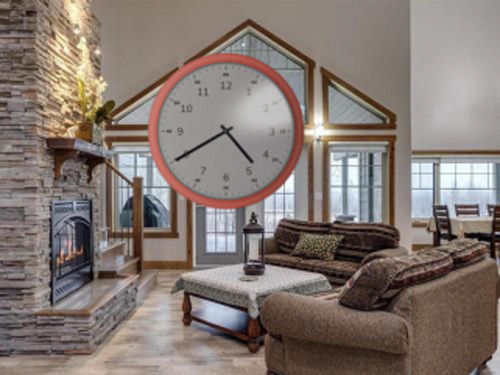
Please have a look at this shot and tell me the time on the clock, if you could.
4:40
